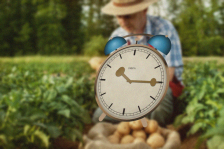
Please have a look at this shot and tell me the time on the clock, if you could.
10:15
